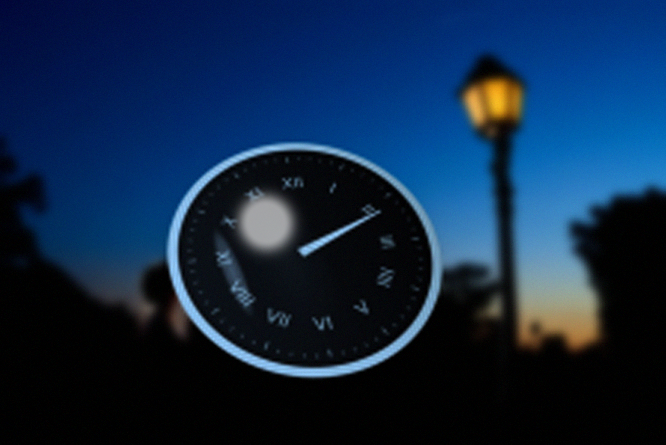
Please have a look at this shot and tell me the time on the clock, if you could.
2:11
